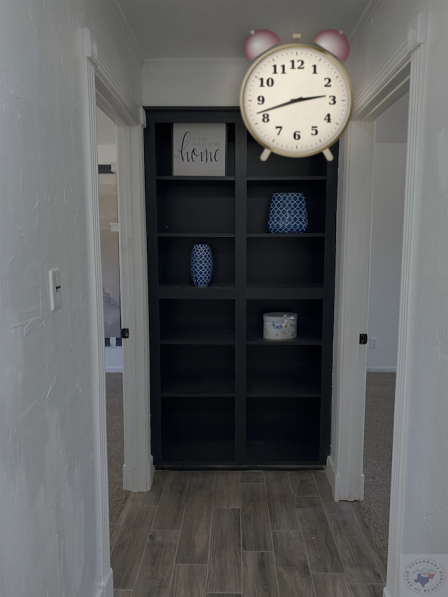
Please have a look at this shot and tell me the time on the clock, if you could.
2:42
